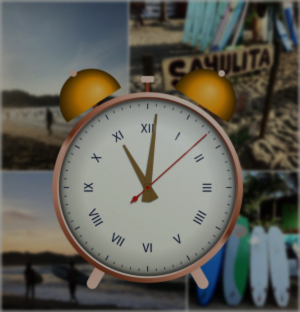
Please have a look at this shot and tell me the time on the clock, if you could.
11:01:08
